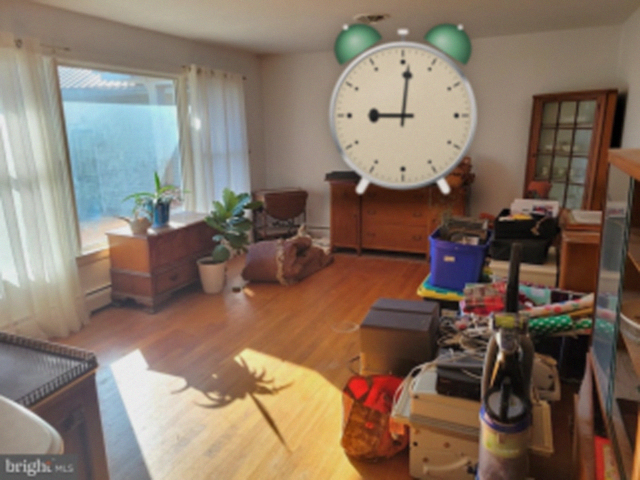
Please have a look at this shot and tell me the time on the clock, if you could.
9:01
